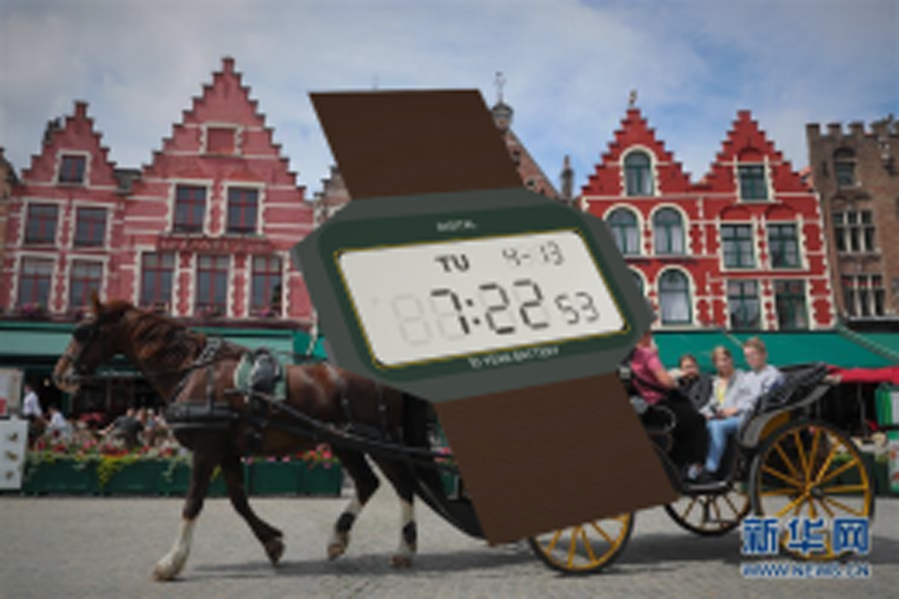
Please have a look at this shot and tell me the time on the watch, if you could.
7:22:53
